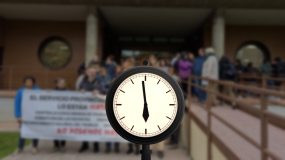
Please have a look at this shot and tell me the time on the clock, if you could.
5:59
